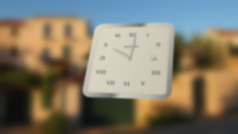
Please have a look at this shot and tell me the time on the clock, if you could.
10:01
